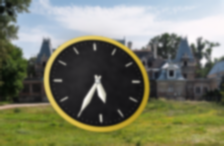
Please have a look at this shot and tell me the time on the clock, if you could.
5:35
